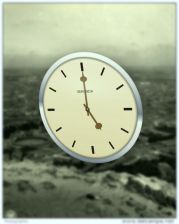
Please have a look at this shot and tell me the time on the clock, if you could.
5:00
